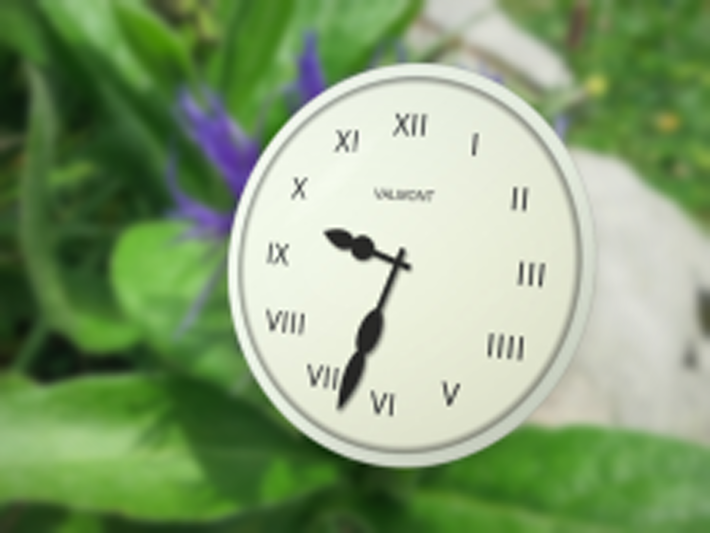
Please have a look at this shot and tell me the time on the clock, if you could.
9:33
